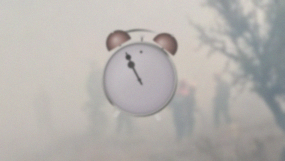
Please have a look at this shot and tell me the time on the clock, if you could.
10:55
